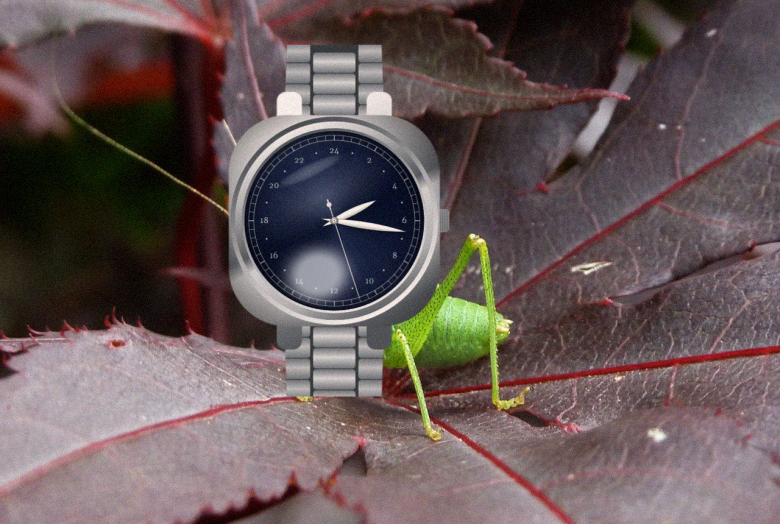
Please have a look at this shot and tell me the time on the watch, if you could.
4:16:27
